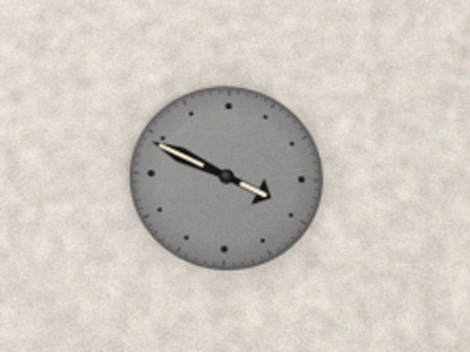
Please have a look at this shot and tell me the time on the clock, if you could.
3:49
